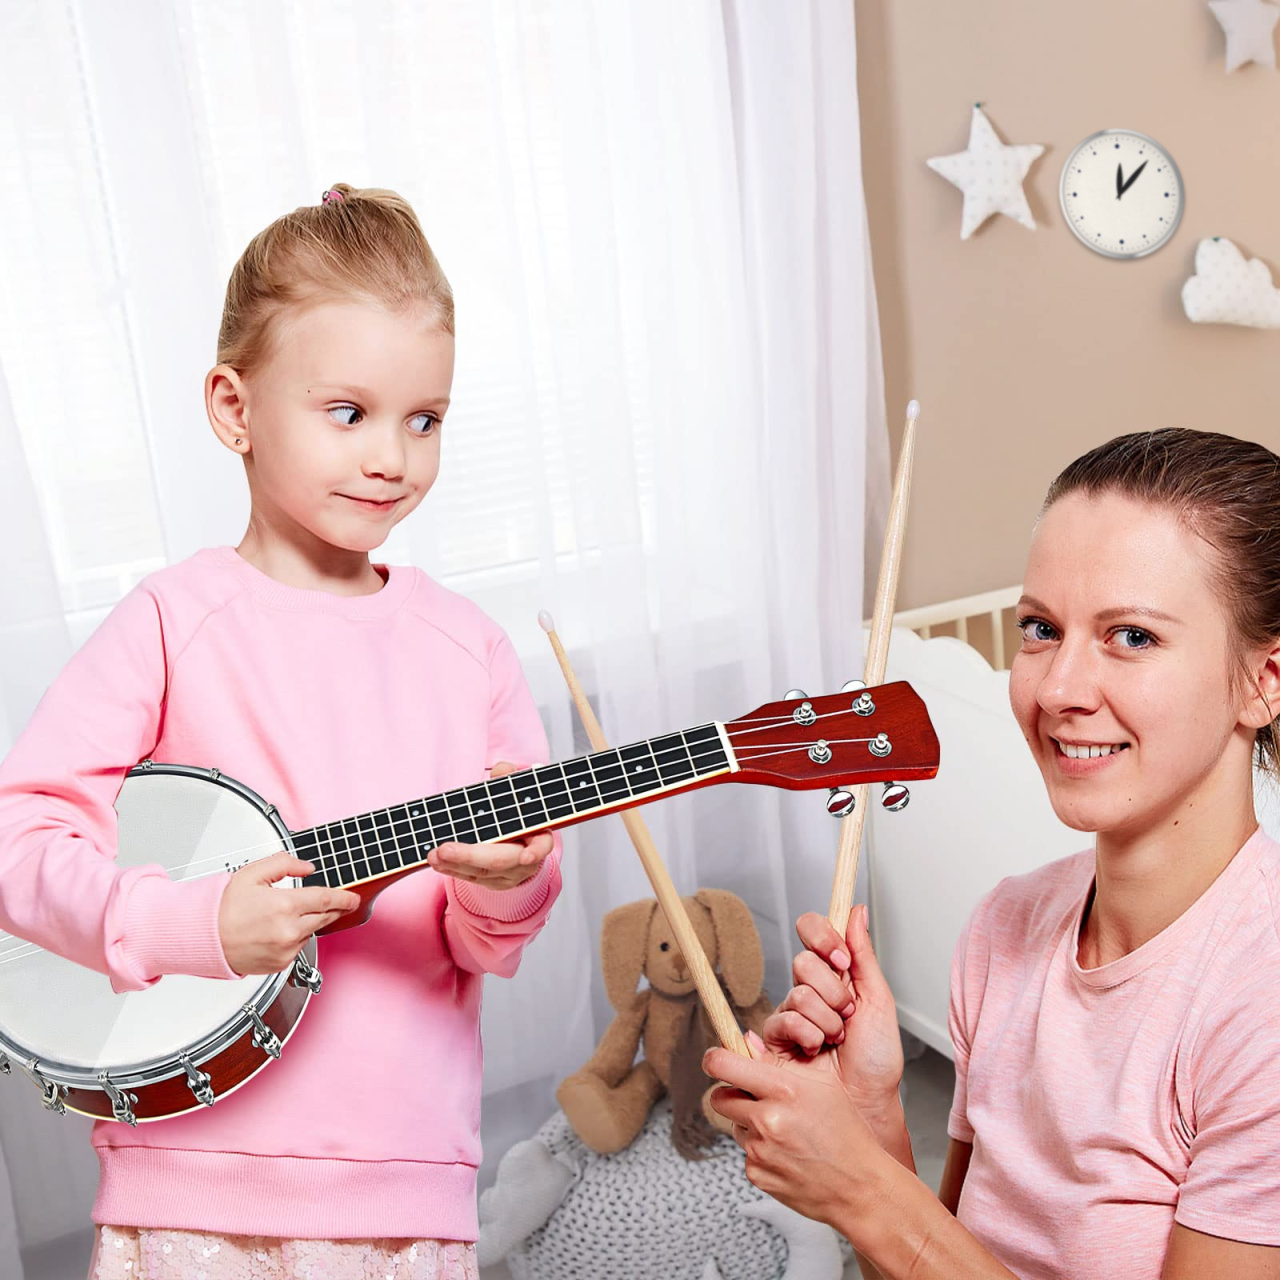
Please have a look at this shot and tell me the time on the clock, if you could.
12:07
